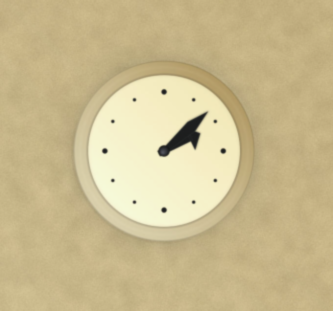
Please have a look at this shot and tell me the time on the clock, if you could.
2:08
